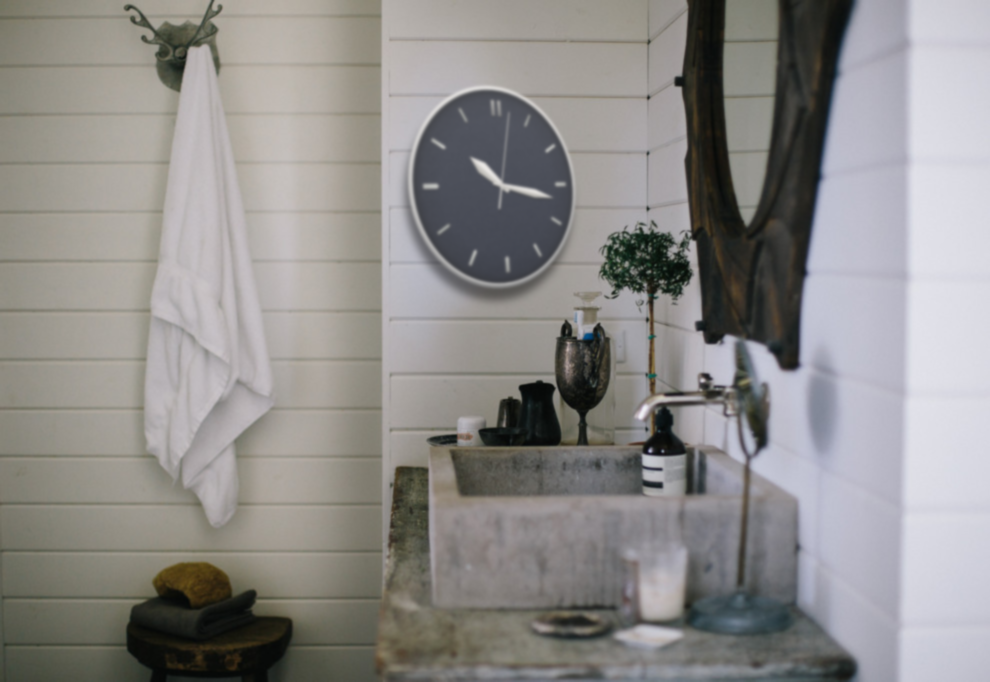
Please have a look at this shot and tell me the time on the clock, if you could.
10:17:02
